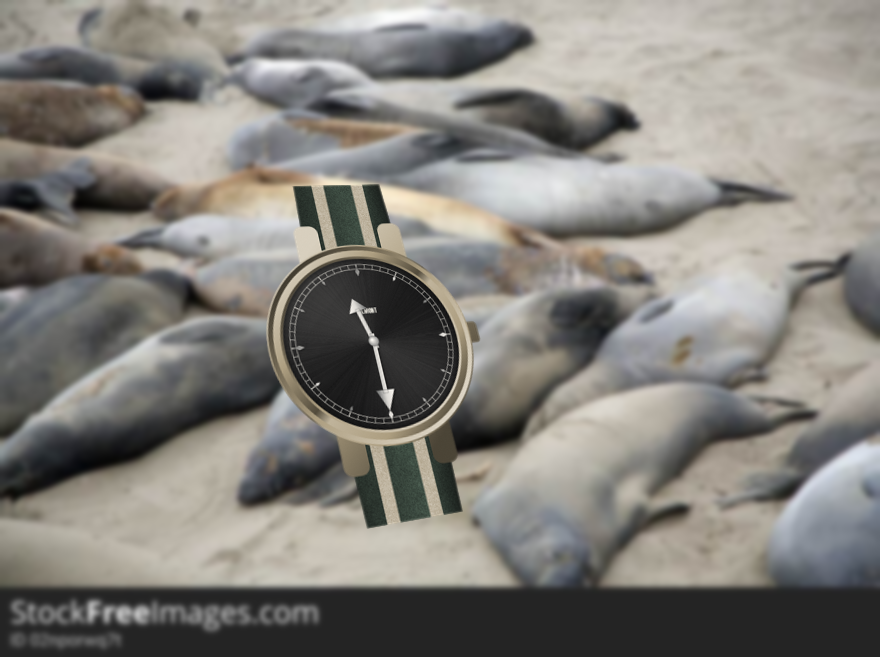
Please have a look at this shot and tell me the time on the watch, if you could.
11:30
